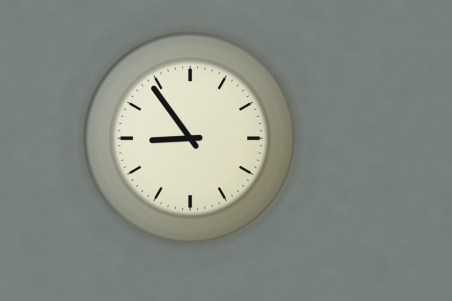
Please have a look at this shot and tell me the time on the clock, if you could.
8:54
